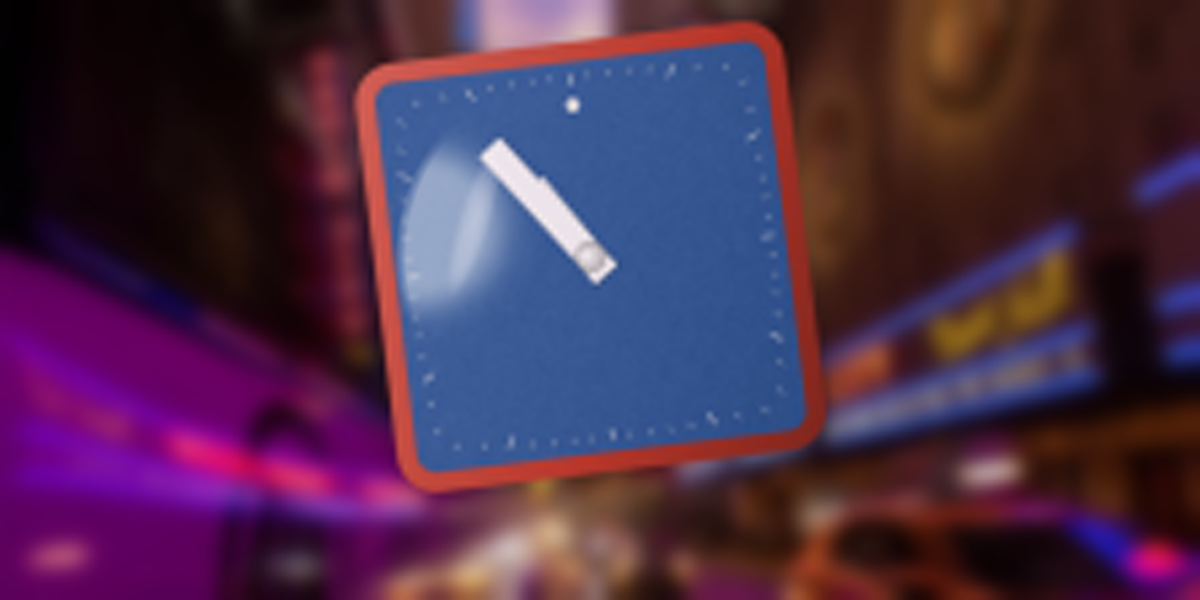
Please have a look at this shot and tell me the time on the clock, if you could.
10:54
